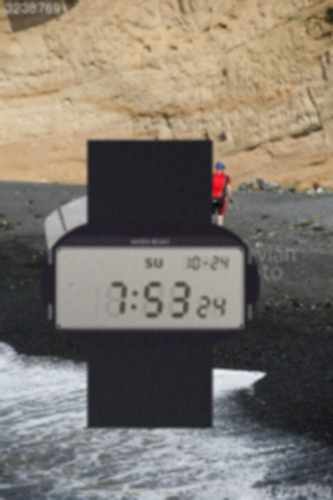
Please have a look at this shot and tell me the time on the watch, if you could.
7:53:24
